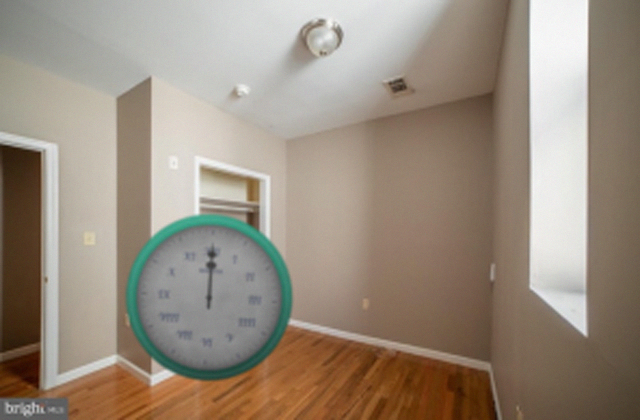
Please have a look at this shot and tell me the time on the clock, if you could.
12:00
